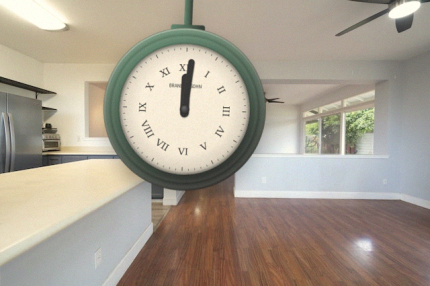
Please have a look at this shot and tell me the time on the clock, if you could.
12:01
